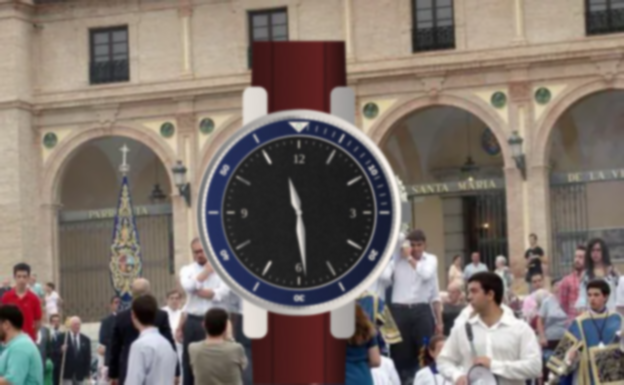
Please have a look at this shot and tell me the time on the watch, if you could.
11:29
